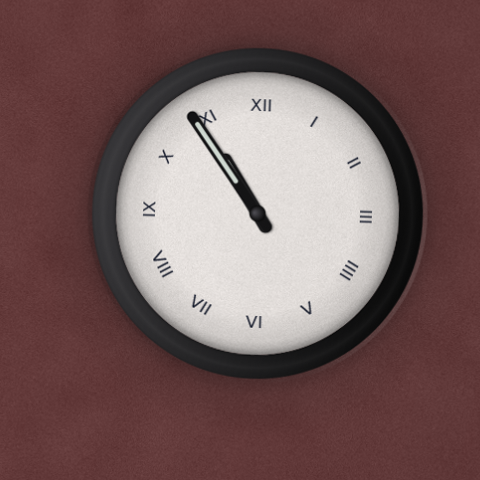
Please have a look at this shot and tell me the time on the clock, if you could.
10:54
